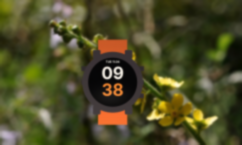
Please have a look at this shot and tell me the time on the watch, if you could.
9:38
